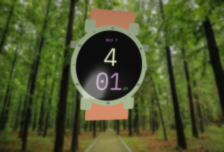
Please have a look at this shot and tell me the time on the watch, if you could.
4:01
